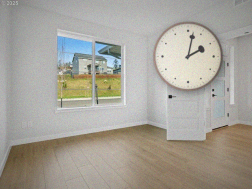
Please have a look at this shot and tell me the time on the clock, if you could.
2:02
